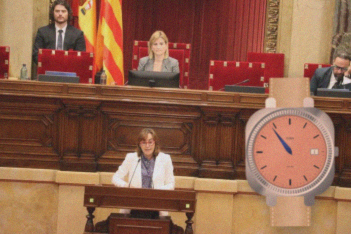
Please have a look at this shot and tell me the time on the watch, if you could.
10:54
